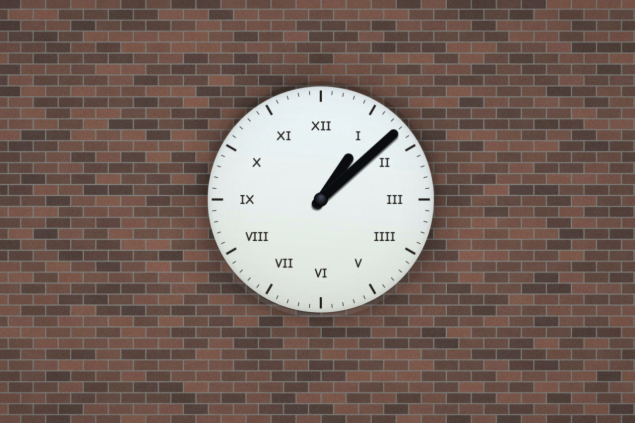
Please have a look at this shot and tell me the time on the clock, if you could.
1:08
